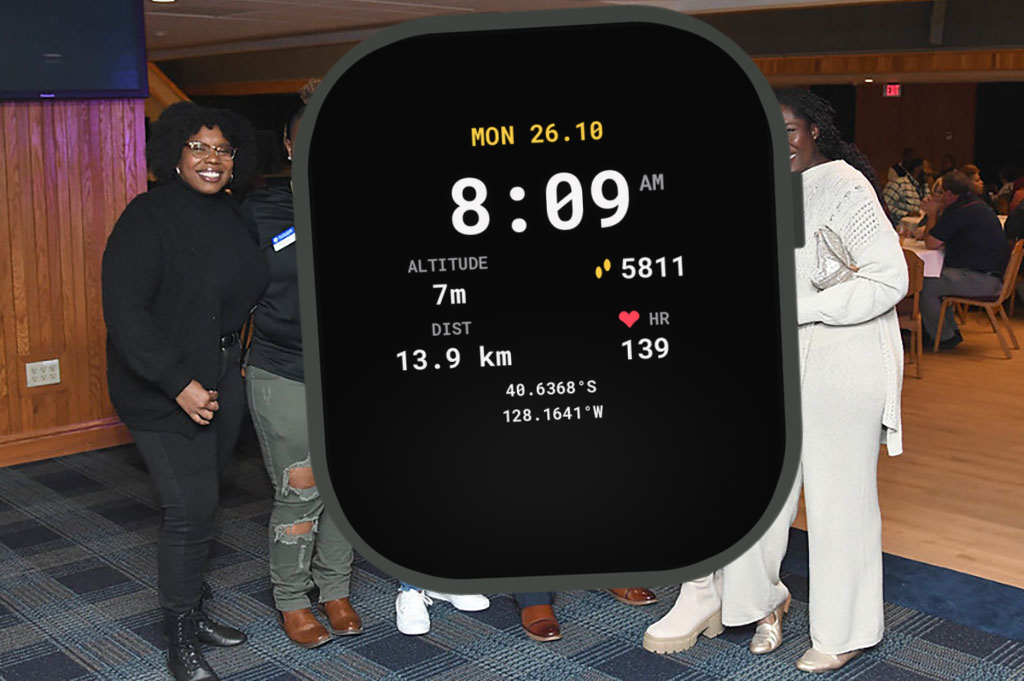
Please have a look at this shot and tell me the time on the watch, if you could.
8:09
